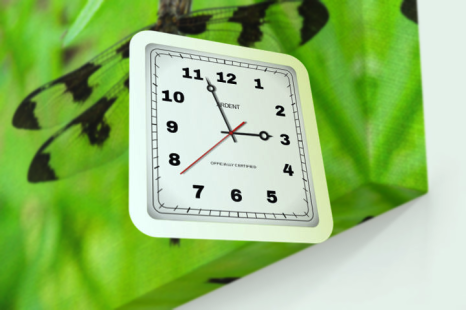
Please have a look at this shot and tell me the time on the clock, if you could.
2:56:38
